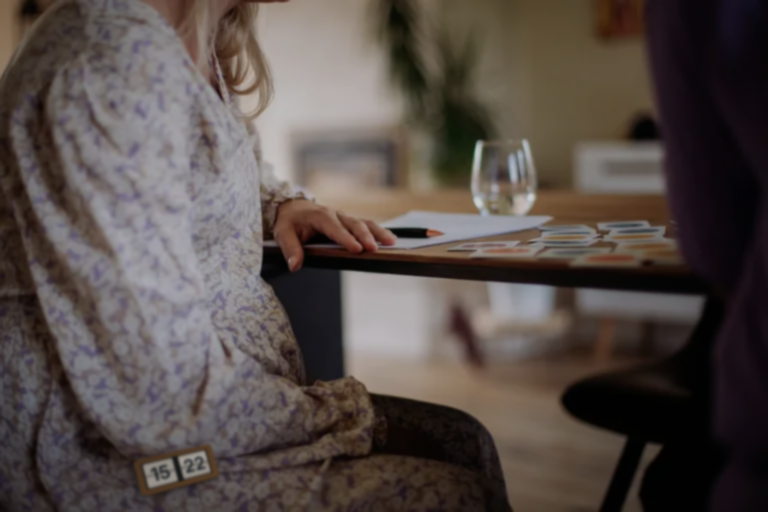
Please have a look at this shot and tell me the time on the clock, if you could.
15:22
